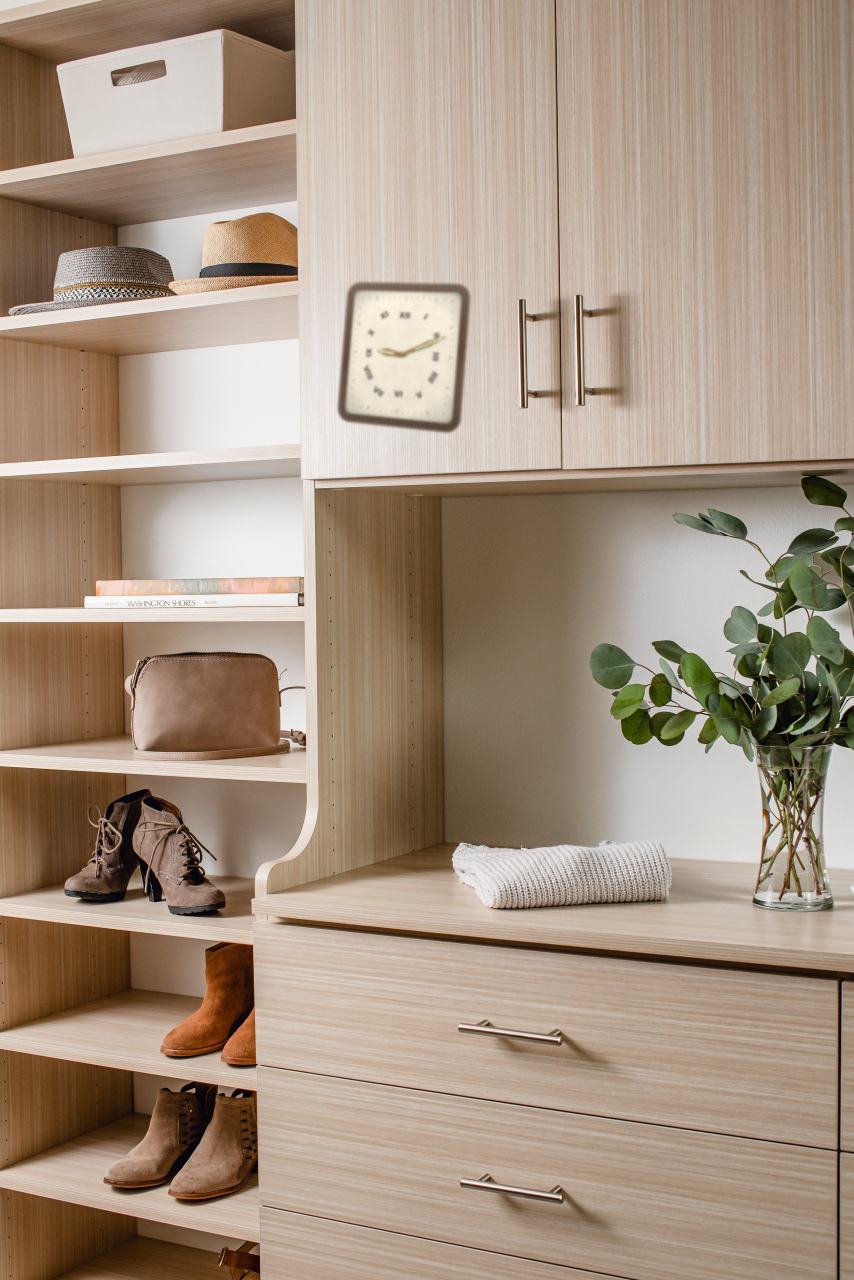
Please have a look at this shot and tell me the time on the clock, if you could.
9:11
